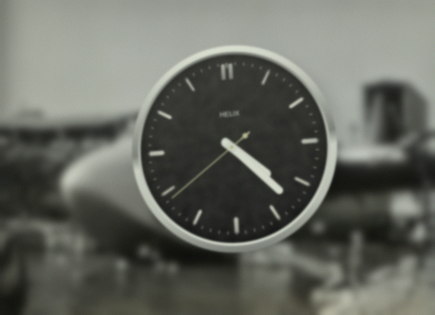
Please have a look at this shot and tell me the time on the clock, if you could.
4:22:39
